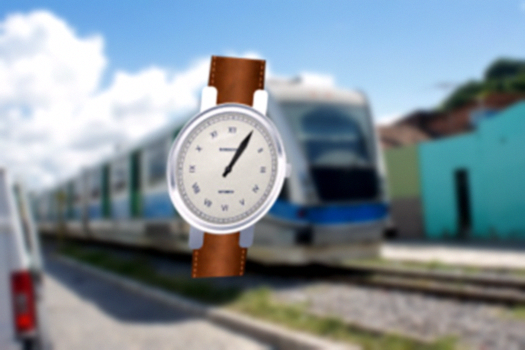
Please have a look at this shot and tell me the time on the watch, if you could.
1:05
